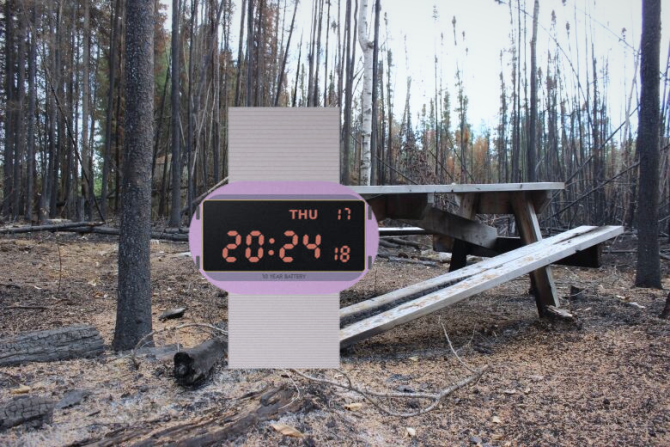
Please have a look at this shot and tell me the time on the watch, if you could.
20:24:18
